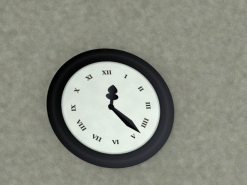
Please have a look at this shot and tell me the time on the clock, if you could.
12:23
